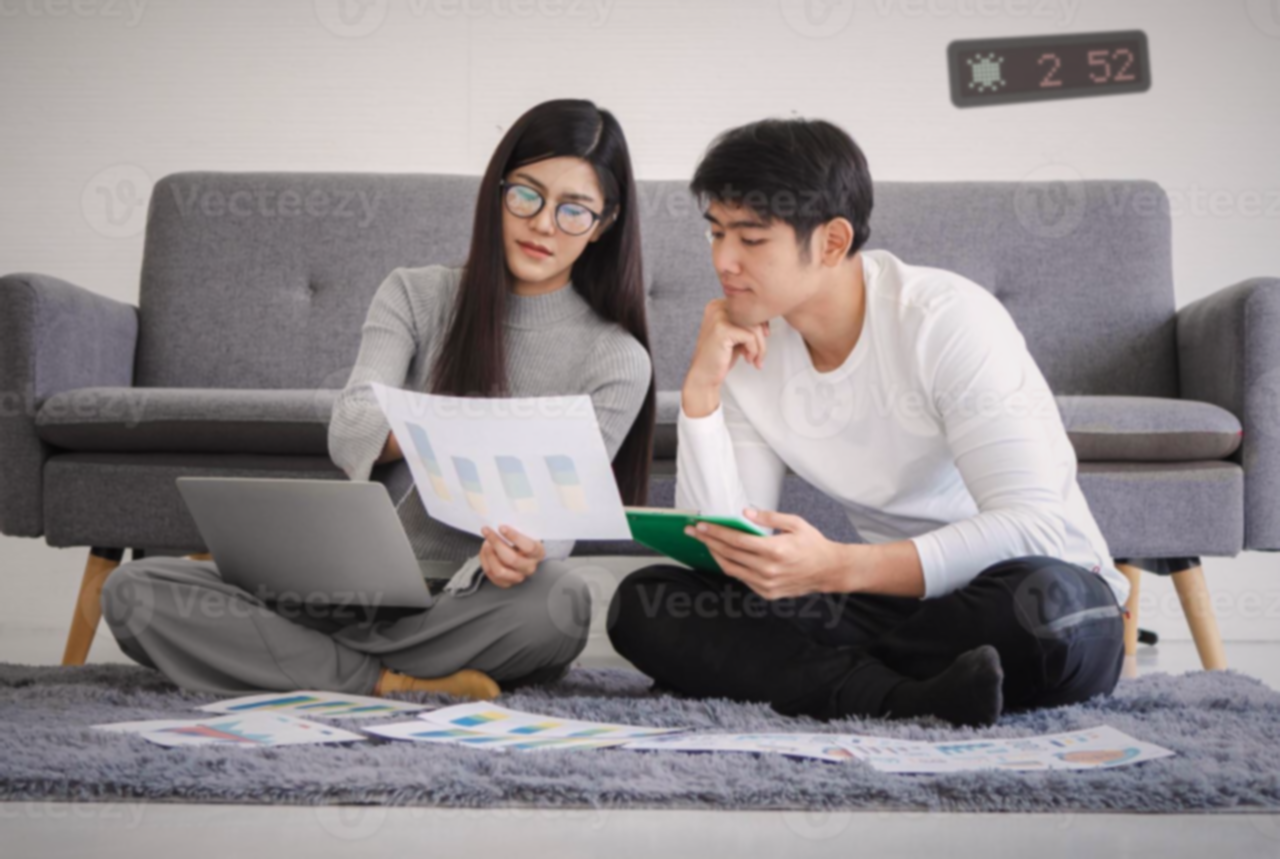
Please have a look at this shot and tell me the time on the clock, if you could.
2:52
